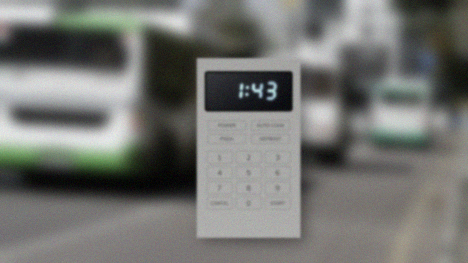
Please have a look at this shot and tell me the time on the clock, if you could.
1:43
